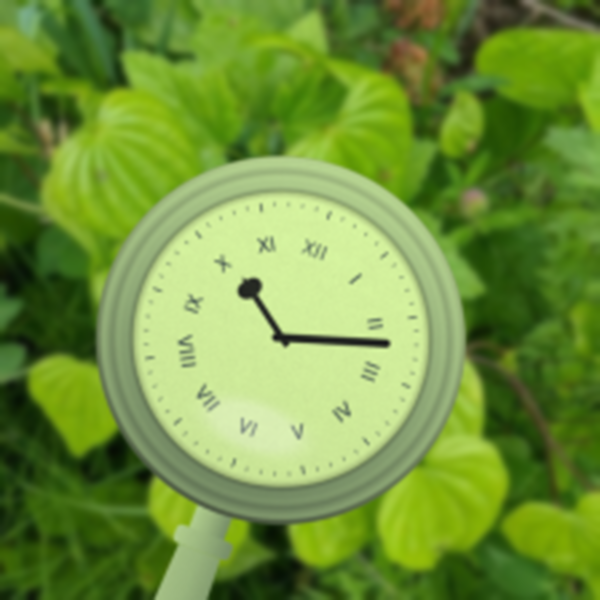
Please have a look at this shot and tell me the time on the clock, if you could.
10:12
